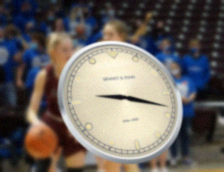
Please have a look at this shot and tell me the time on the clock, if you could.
9:18
